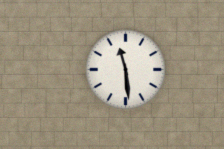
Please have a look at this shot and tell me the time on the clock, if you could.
11:29
